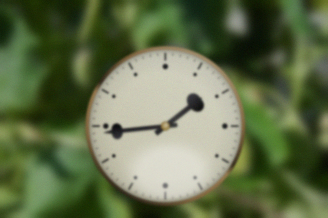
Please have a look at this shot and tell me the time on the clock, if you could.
1:44
